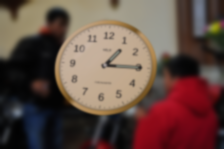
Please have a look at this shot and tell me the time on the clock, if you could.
1:15
